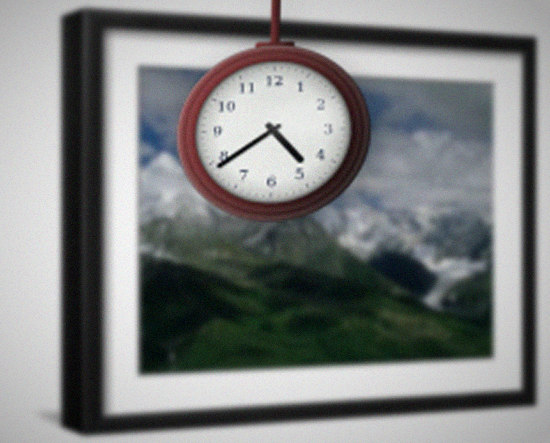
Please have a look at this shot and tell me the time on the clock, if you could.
4:39
